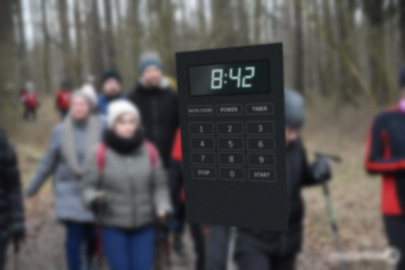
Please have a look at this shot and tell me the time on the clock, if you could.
8:42
